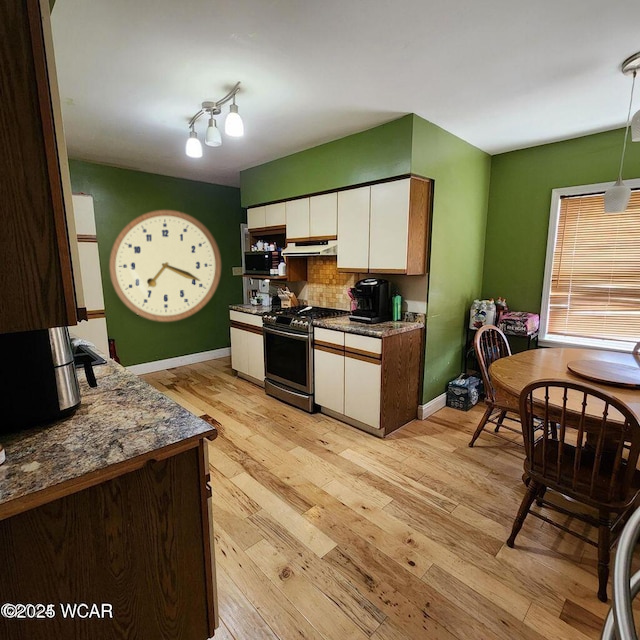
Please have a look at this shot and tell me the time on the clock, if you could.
7:19
